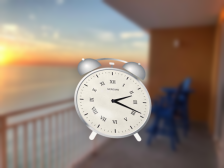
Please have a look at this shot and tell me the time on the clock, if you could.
2:19
